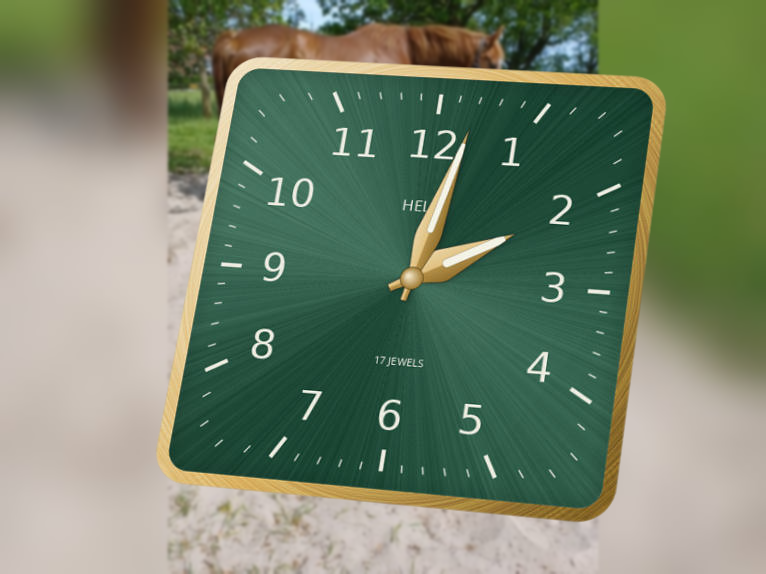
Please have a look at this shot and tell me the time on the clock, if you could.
2:02
